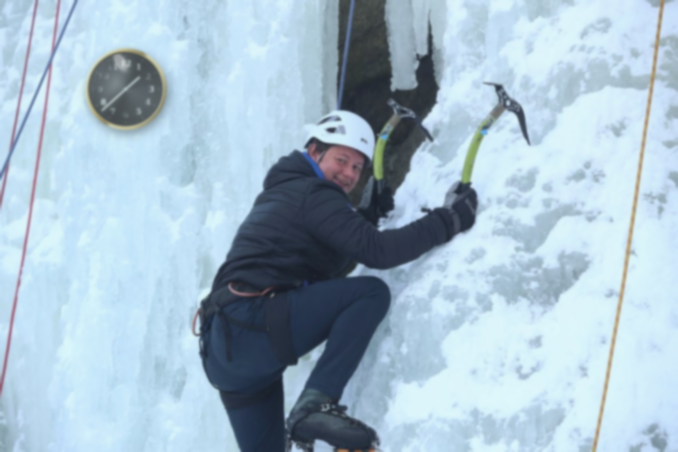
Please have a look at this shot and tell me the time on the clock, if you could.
1:38
